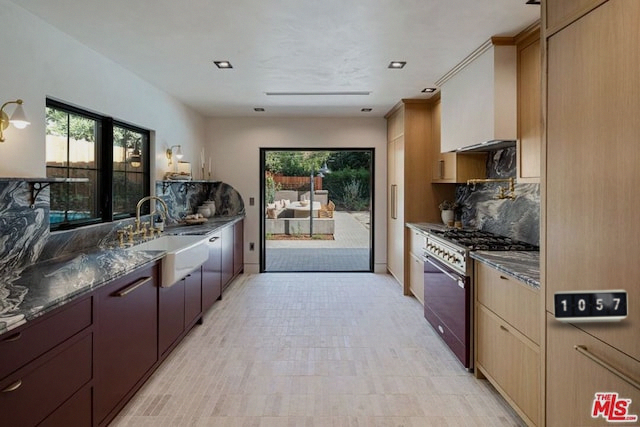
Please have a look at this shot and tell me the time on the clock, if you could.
10:57
